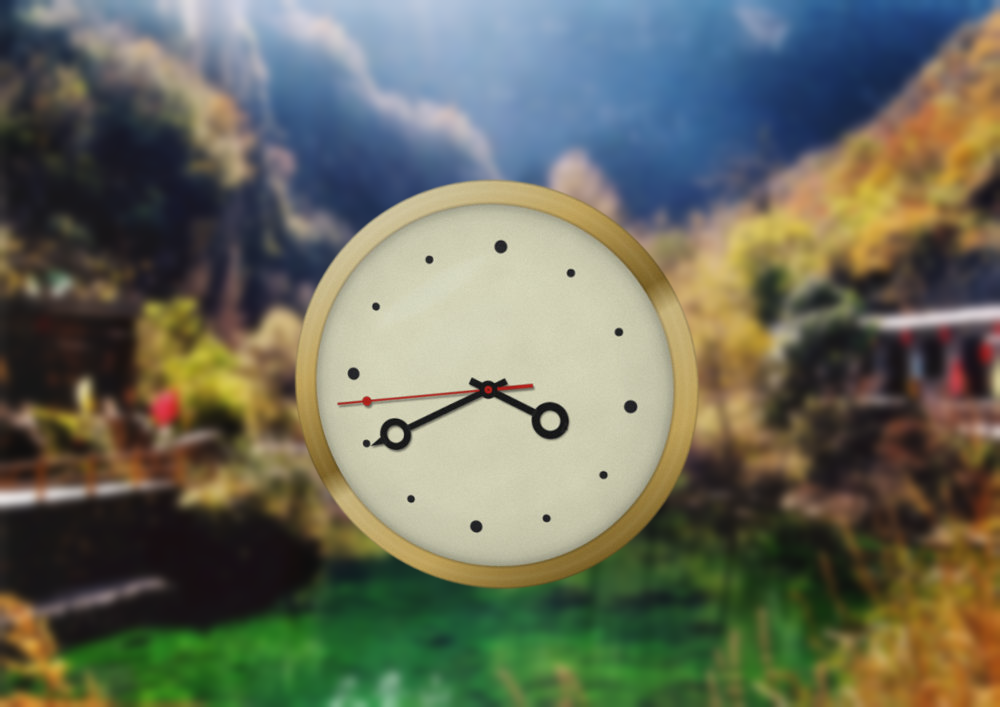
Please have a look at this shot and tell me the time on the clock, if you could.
3:39:43
